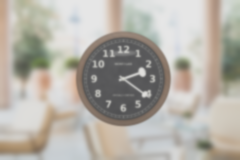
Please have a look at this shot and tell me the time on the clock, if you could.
2:21
